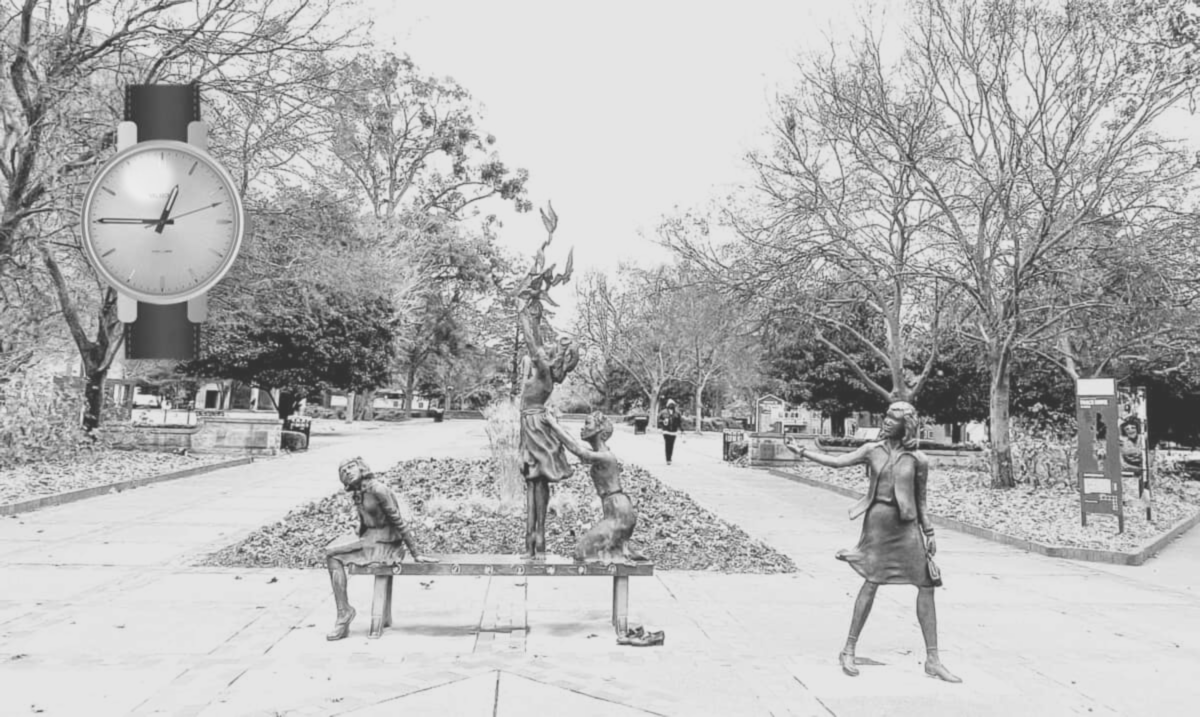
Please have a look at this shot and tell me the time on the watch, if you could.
12:45:12
